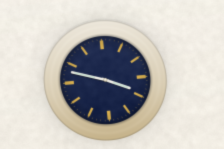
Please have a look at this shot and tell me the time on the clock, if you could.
3:48
